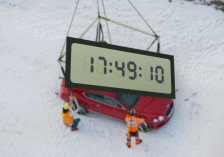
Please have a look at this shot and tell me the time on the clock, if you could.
17:49:10
